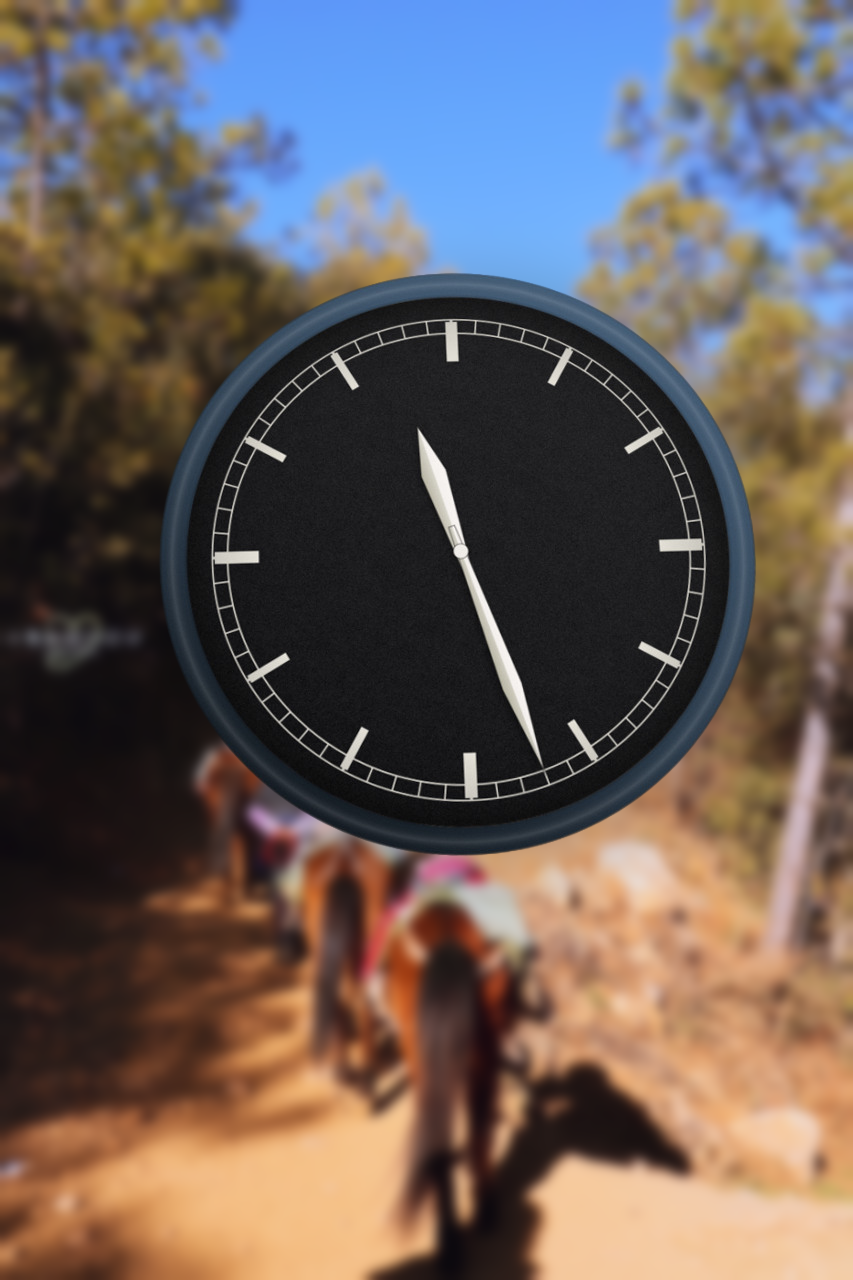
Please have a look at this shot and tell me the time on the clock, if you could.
11:27
